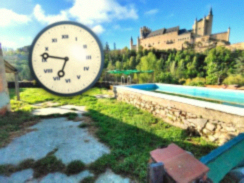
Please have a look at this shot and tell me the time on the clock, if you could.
6:47
